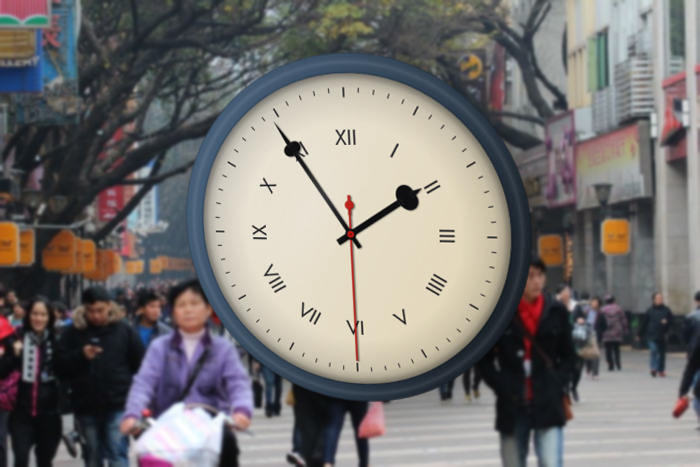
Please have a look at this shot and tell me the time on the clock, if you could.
1:54:30
